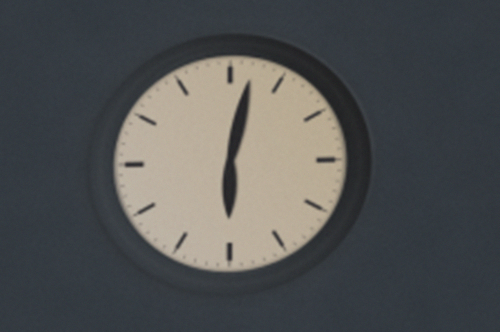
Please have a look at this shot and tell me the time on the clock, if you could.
6:02
